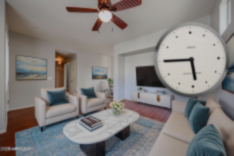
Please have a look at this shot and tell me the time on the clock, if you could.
5:45
